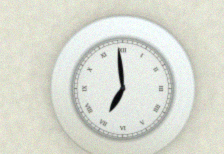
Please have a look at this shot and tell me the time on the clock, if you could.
6:59
